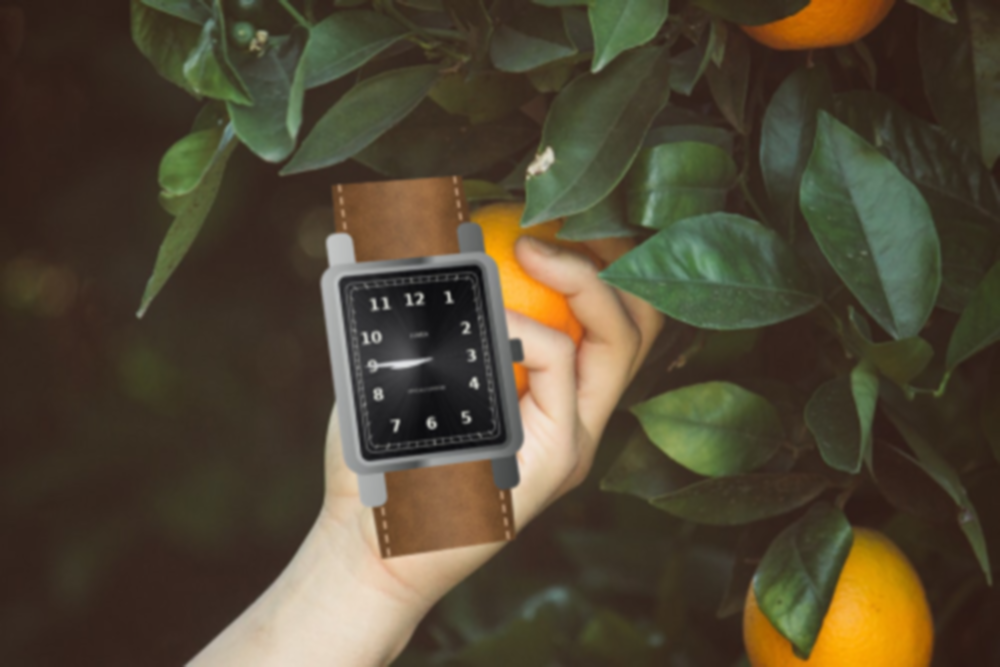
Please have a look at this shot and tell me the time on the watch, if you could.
8:45
